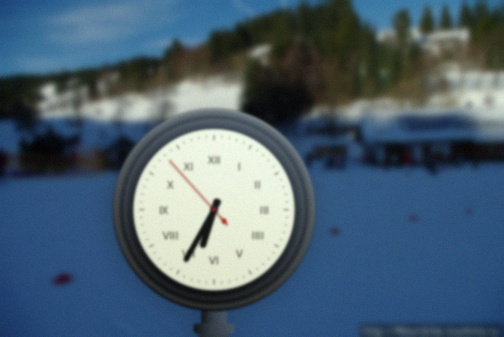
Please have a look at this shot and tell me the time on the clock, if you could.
6:34:53
